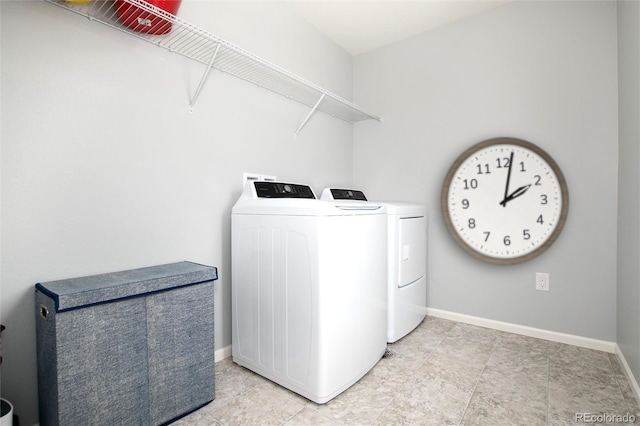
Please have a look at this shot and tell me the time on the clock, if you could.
2:02
